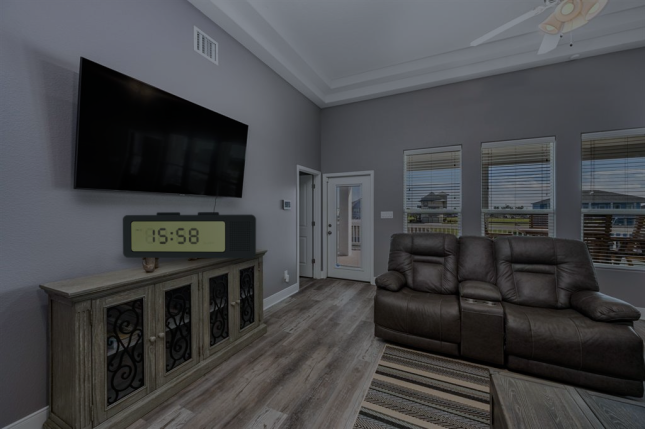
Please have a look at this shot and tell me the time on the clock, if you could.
15:58
